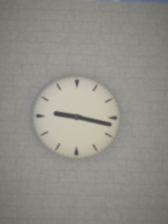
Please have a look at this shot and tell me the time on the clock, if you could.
9:17
